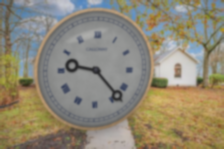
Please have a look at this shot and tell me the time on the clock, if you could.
9:23
